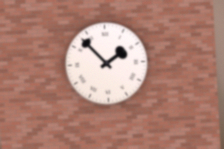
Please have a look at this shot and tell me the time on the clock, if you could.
1:53
